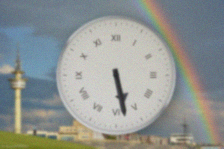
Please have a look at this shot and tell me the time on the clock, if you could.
5:28
